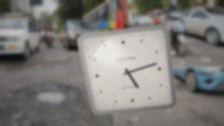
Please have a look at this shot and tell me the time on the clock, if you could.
5:13
